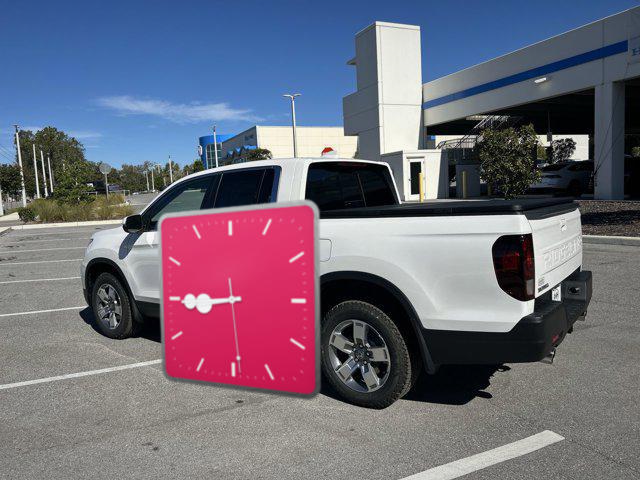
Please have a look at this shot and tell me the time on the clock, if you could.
8:44:29
